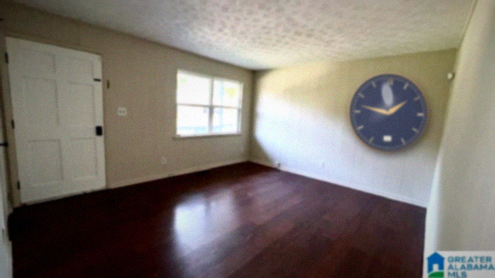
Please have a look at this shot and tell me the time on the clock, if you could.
1:47
